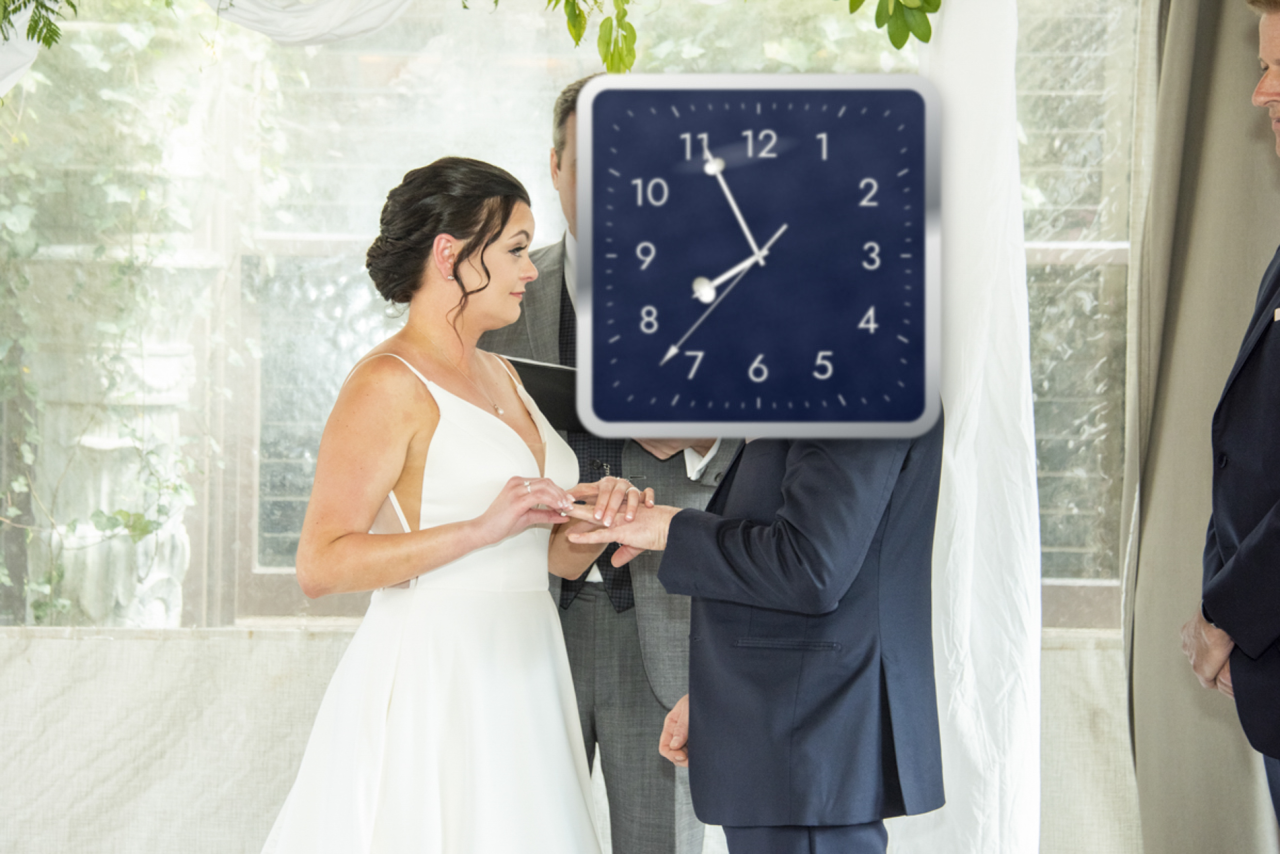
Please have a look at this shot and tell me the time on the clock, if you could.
7:55:37
